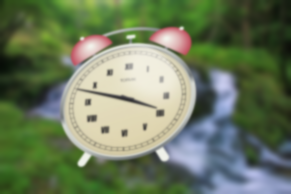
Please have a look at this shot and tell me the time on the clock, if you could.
3:48
